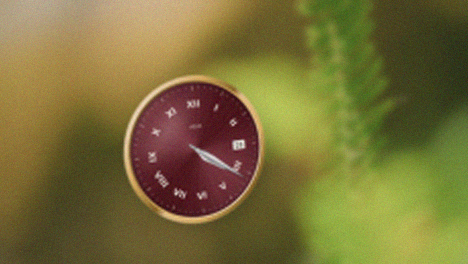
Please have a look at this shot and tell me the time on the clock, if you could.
4:21
